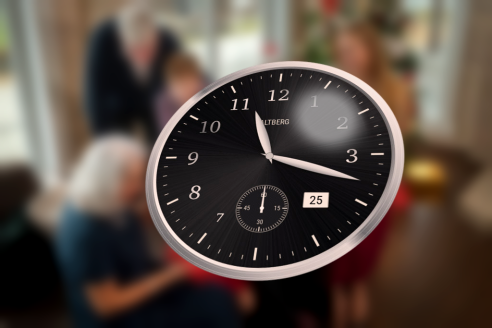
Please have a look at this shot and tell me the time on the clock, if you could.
11:18
